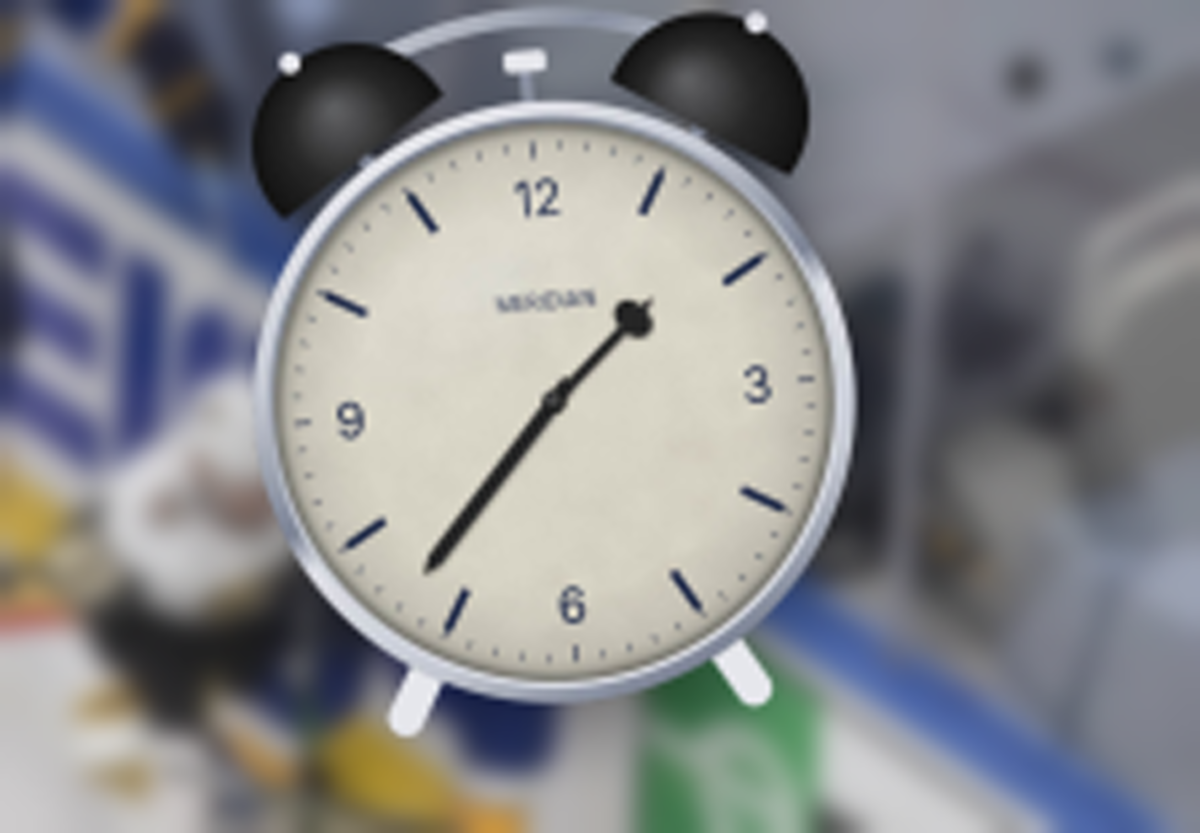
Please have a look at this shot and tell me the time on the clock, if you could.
1:37
